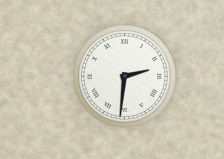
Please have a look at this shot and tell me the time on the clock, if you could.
2:31
